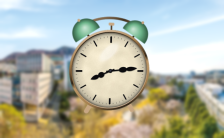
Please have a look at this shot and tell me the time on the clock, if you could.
8:14
